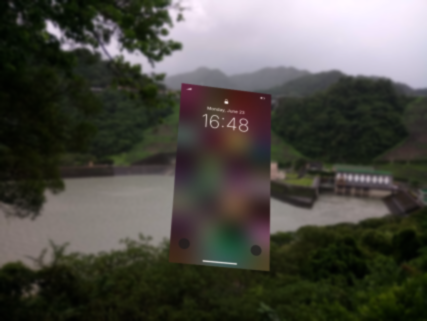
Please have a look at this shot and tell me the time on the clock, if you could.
16:48
